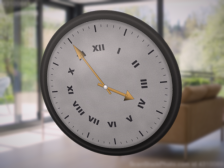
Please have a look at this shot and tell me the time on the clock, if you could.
3:55
